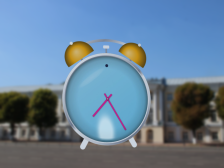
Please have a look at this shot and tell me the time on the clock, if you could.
7:25
